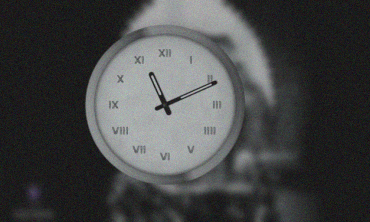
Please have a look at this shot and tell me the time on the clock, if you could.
11:11
